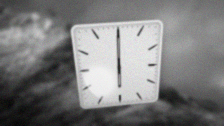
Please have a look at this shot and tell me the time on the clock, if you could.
6:00
